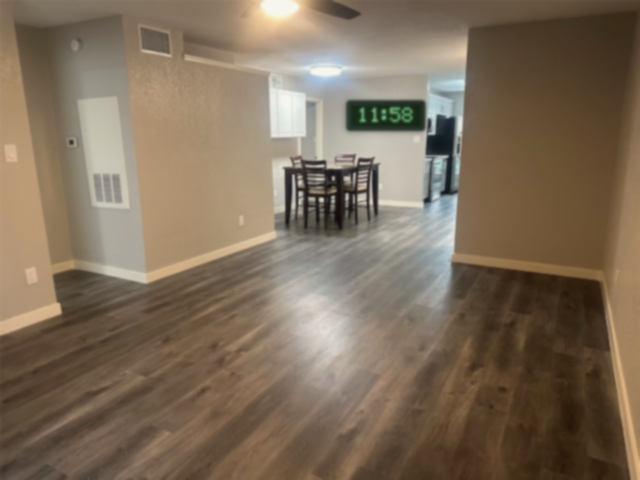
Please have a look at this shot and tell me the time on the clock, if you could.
11:58
